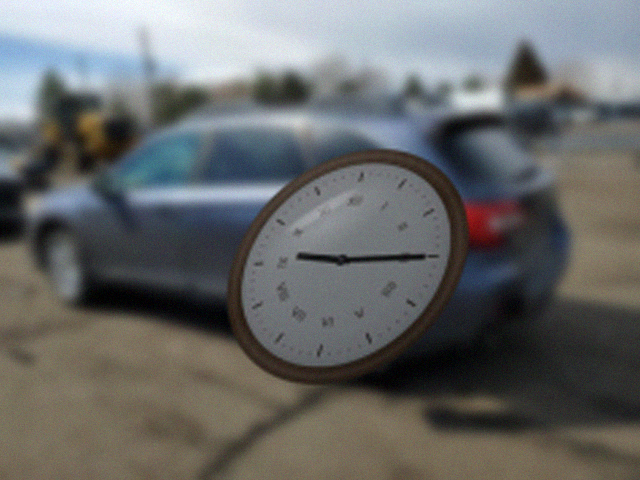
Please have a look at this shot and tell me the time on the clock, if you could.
9:15
